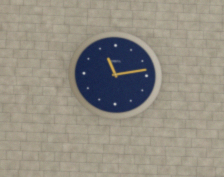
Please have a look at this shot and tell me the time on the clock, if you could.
11:13
